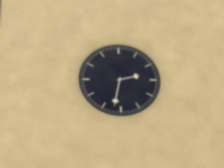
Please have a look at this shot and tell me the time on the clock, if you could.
2:32
